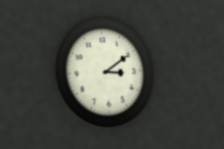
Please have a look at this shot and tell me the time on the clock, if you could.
3:10
